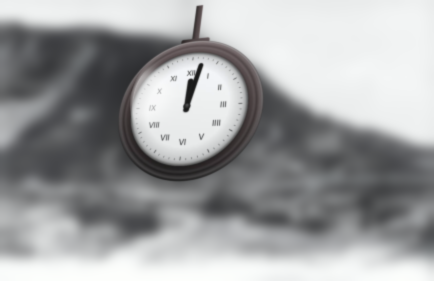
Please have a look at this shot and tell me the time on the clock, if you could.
12:02
